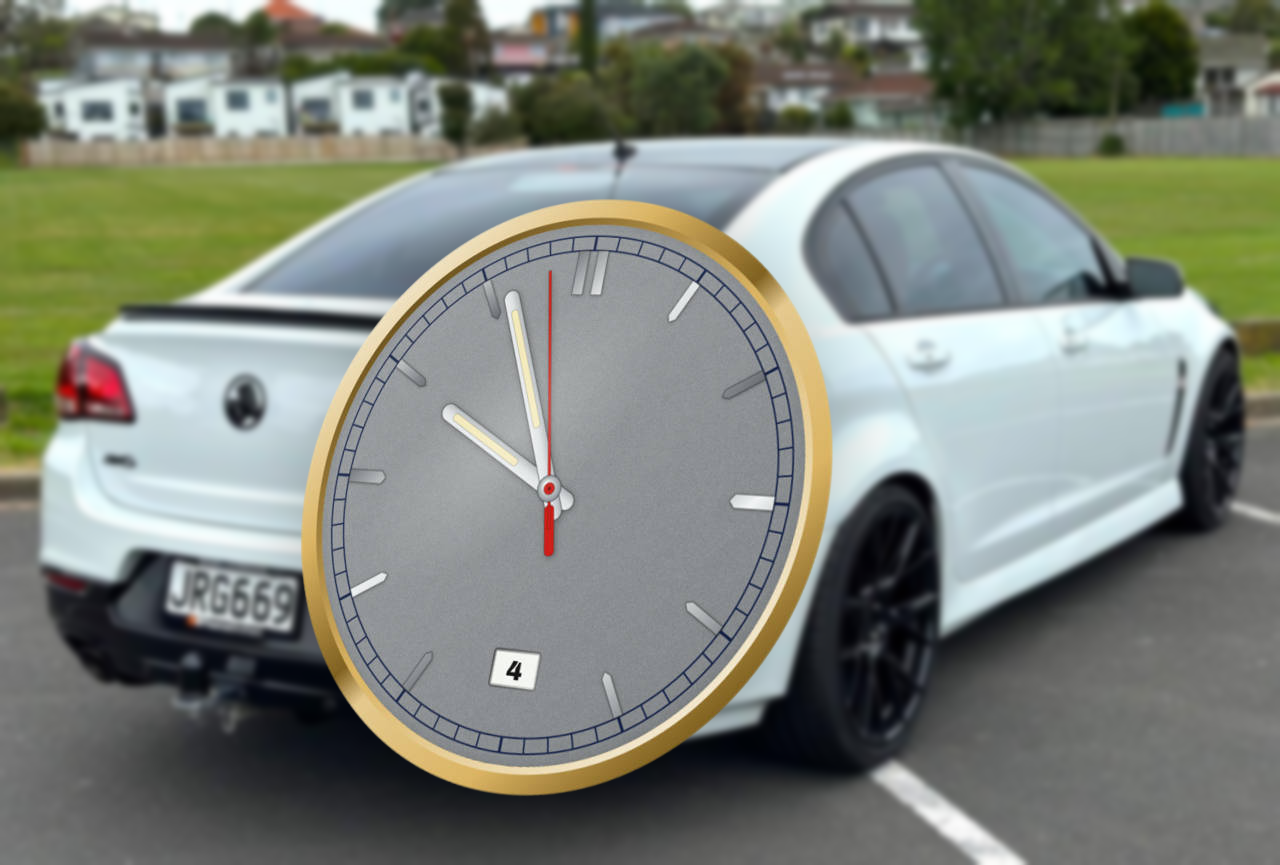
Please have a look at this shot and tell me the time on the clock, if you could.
9:55:58
